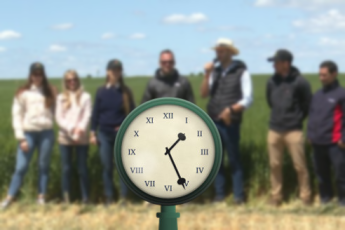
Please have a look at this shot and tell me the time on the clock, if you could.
1:26
